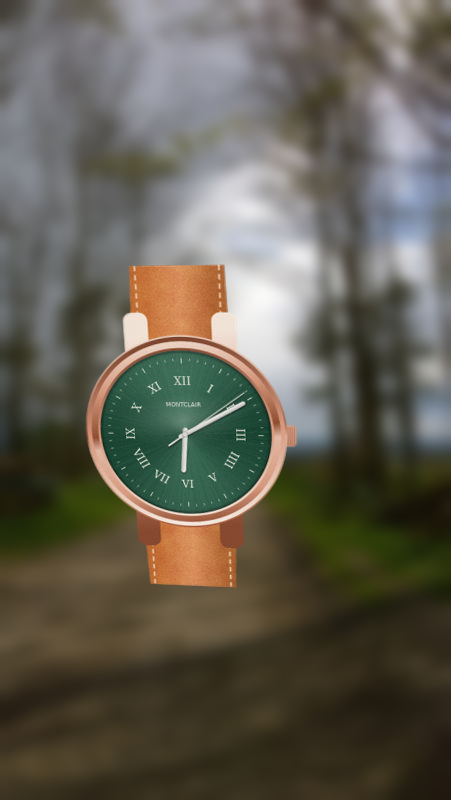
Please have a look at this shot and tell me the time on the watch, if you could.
6:10:09
